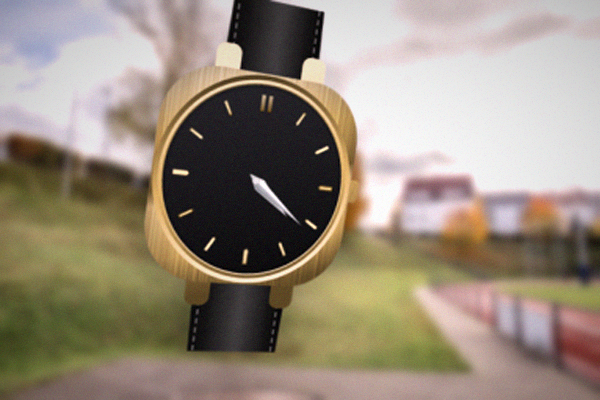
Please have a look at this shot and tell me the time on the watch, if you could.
4:21
